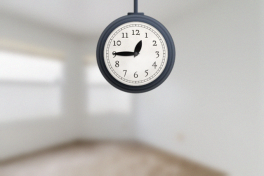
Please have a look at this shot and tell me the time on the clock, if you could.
12:45
